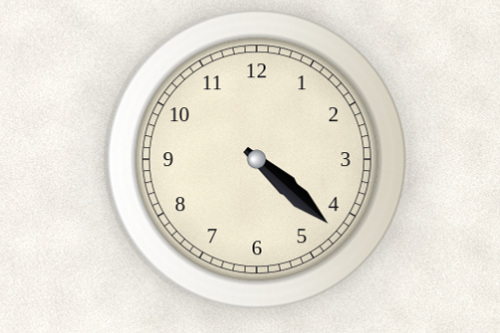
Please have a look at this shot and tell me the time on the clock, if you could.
4:22
